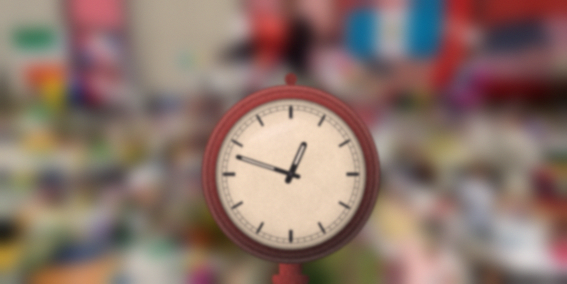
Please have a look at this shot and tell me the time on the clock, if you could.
12:48
